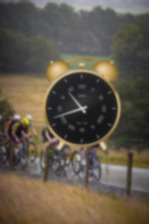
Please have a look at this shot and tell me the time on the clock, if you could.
10:42
